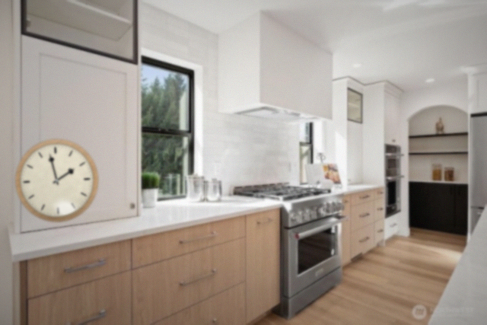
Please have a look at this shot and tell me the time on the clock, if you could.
1:58
